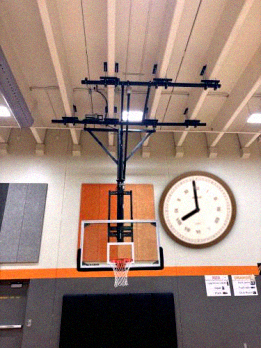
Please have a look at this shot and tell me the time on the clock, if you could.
7:59
